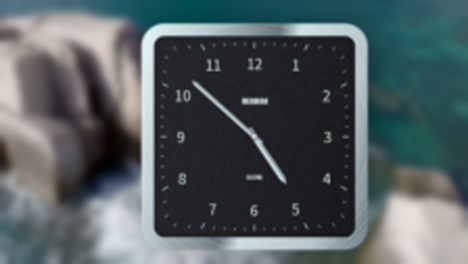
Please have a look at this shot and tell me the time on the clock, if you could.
4:52
